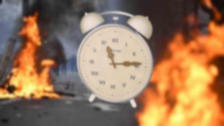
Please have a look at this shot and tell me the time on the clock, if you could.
11:14
